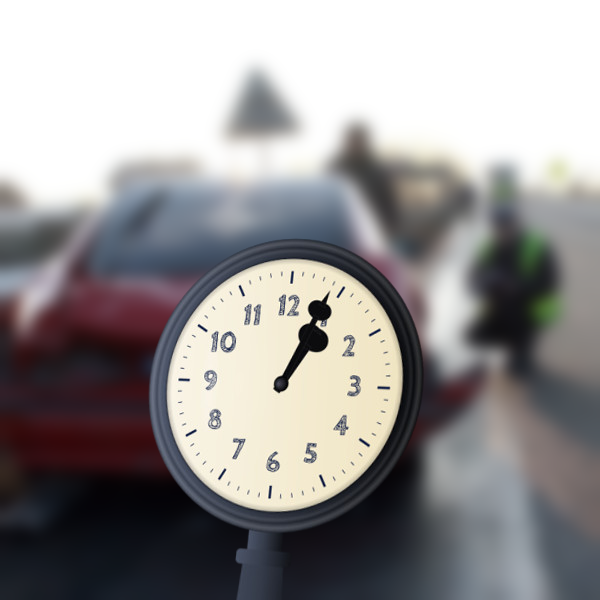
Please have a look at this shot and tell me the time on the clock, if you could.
1:04
